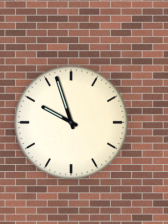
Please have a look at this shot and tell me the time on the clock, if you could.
9:57
